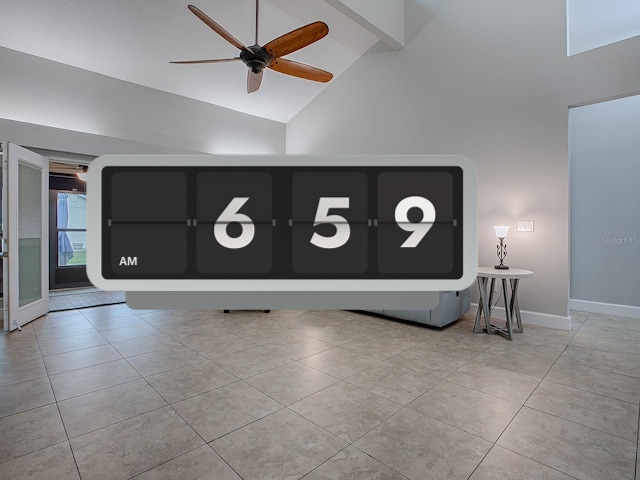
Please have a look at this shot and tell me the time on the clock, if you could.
6:59
